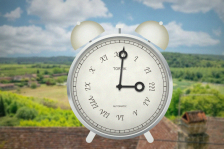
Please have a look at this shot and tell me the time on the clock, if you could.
3:01
